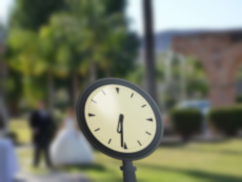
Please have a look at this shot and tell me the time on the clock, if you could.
6:31
